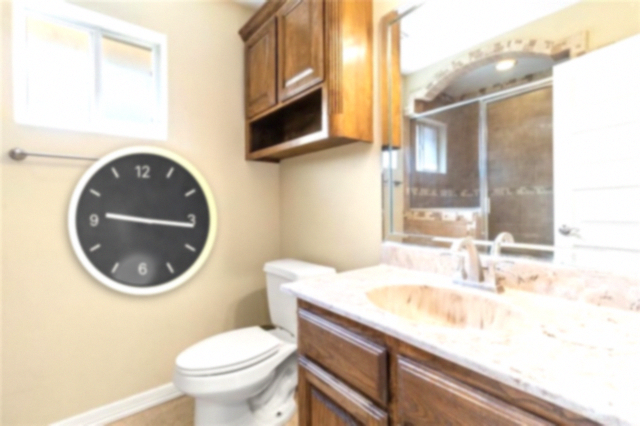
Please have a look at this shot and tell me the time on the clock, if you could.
9:16
